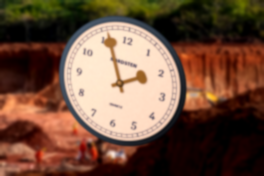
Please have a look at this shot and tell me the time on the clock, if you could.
1:56
